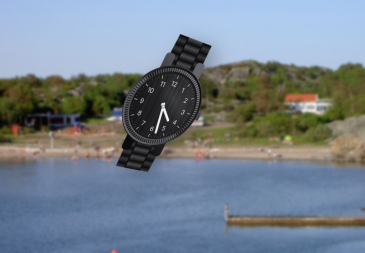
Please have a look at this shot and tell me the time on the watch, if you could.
4:28
